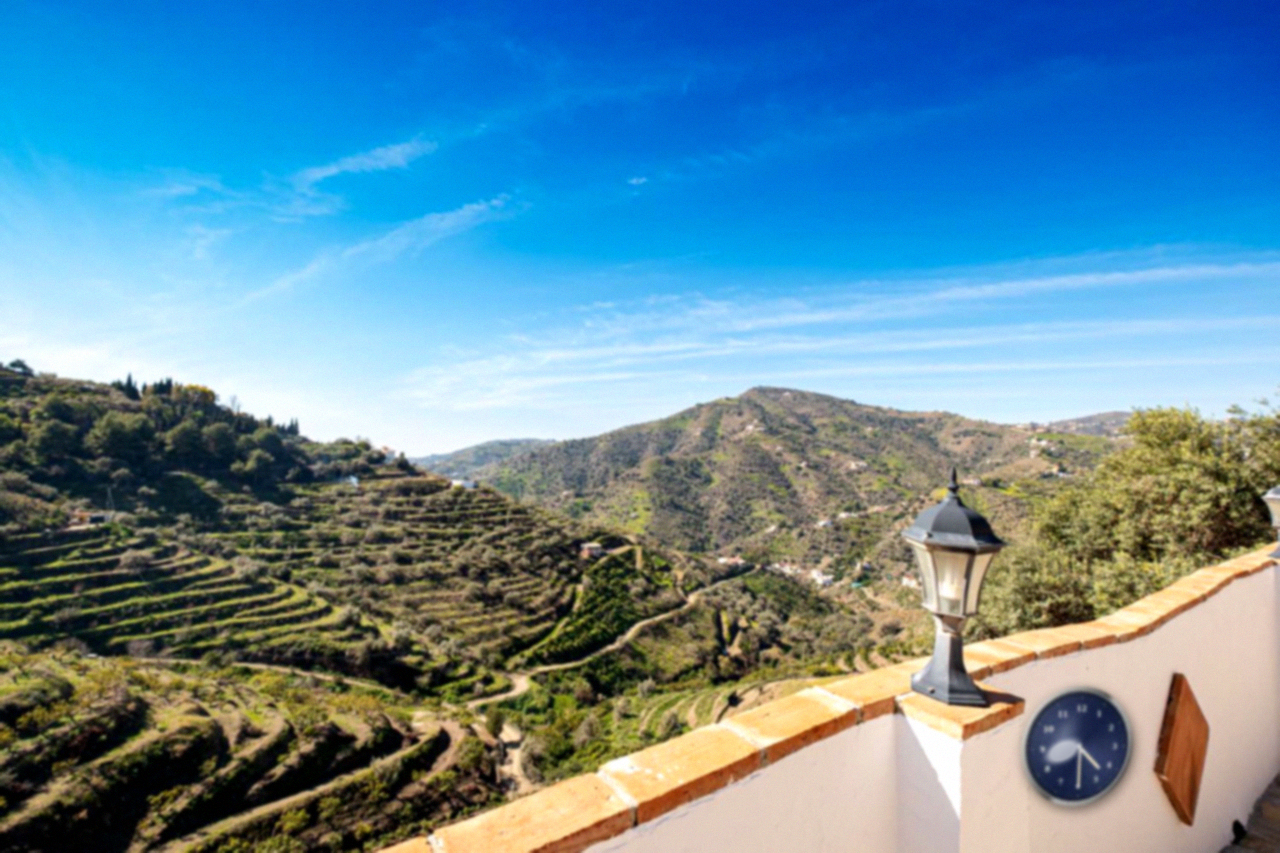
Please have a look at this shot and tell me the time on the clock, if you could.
4:30
